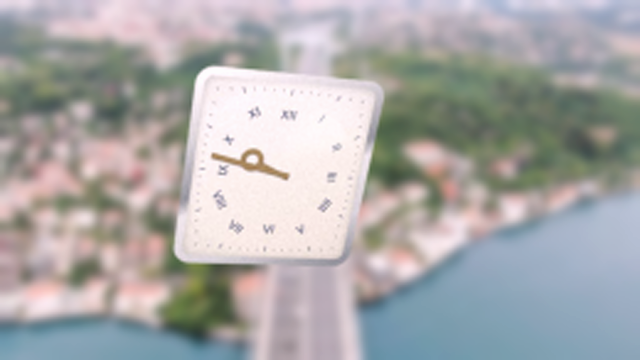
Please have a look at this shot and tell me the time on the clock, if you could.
9:47
